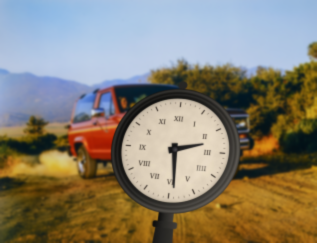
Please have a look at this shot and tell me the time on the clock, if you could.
2:29
